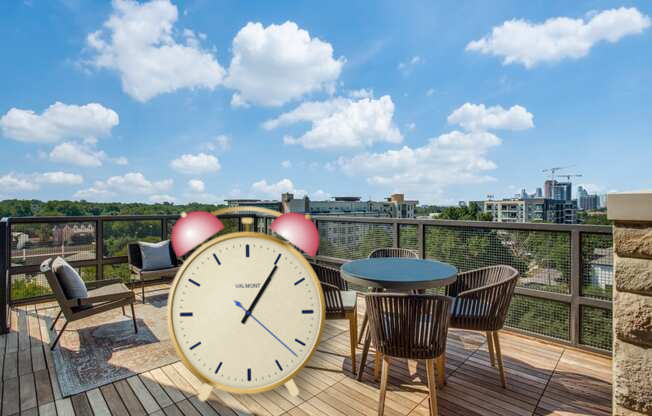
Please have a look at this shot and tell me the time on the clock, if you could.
1:05:22
